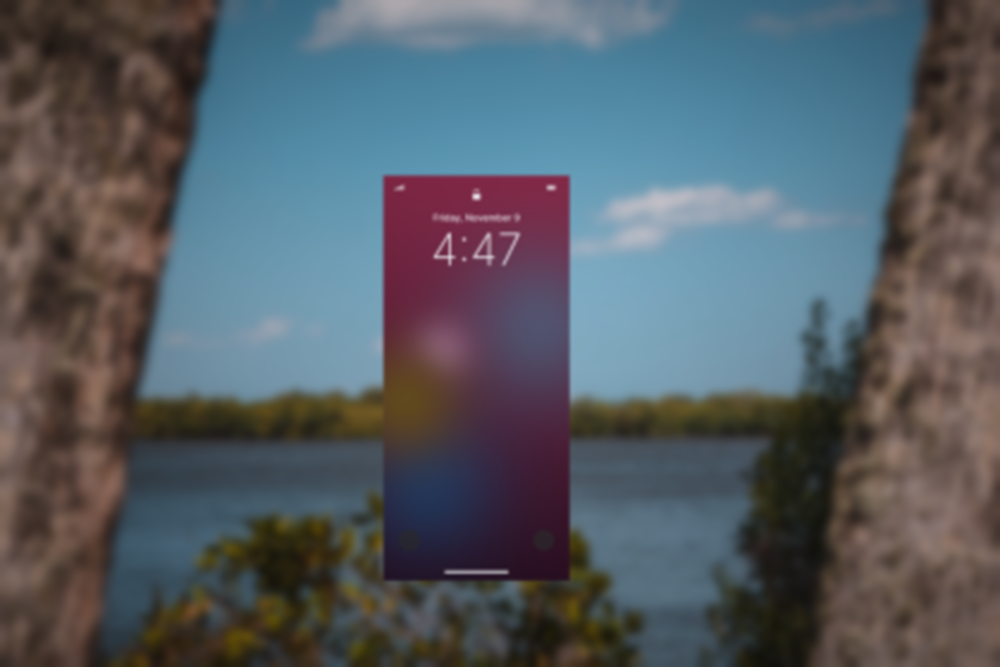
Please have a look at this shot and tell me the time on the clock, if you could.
4:47
